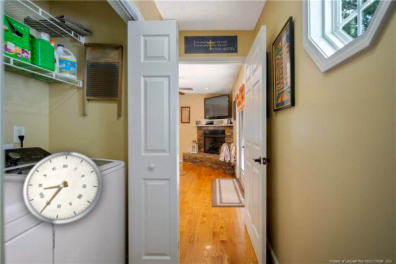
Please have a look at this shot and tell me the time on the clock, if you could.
8:35
